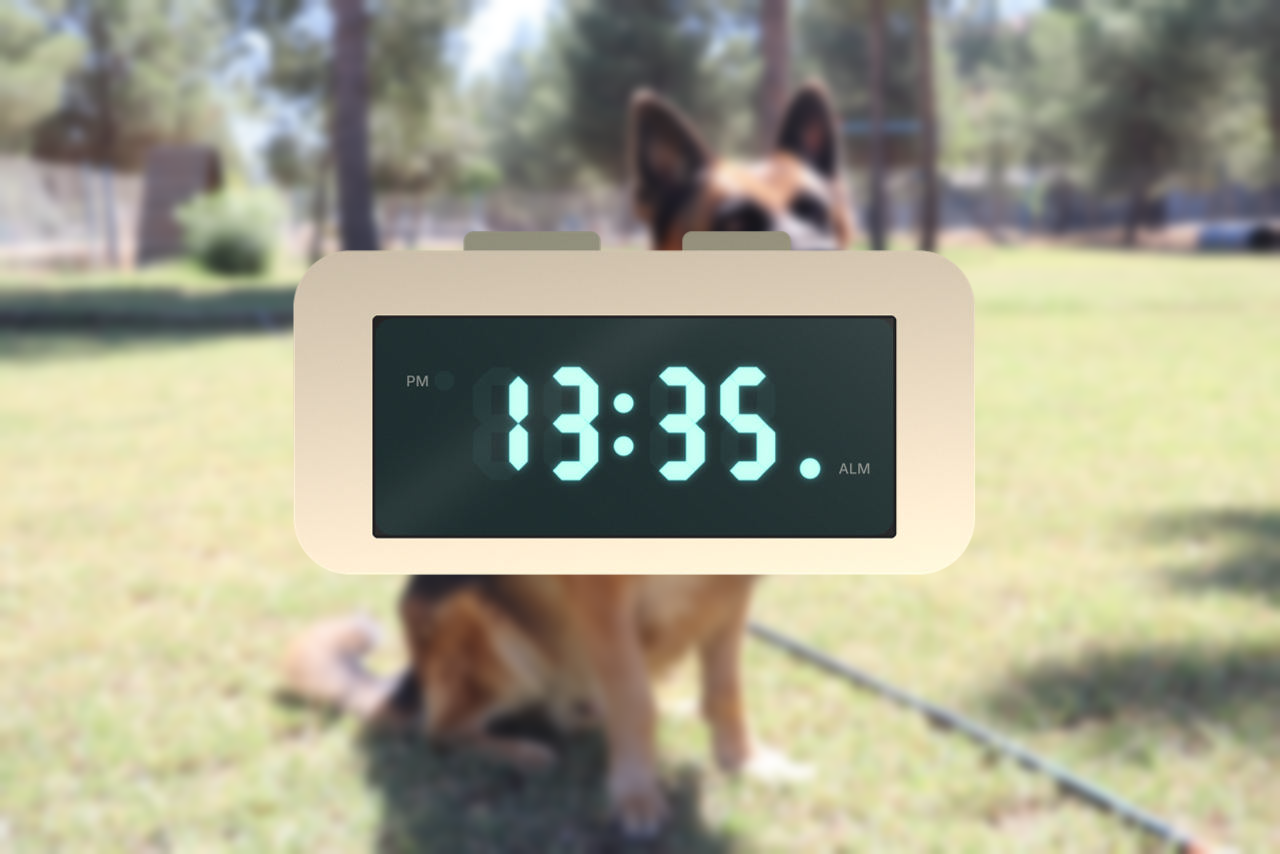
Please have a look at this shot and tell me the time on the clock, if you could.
13:35
